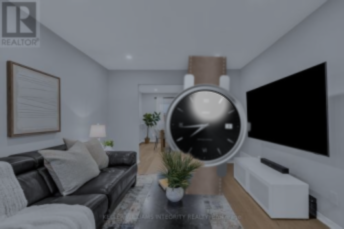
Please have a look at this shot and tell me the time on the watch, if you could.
7:44
